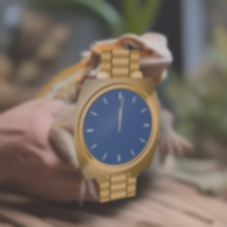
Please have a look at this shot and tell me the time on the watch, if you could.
12:01
